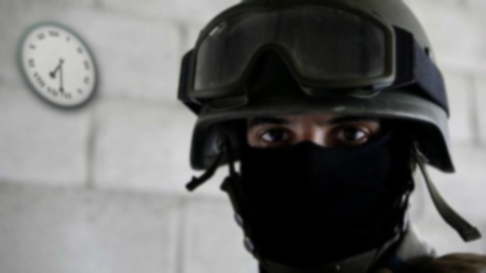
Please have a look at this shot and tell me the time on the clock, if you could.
7:32
